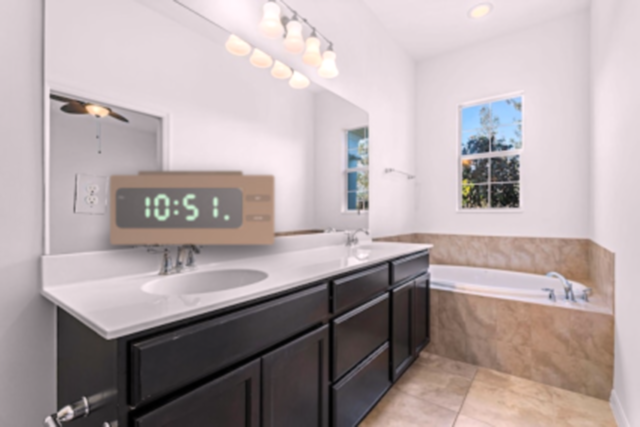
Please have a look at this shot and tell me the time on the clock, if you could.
10:51
